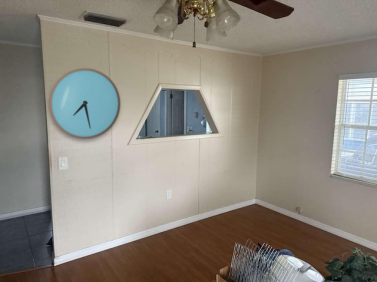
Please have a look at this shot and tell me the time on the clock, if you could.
7:28
